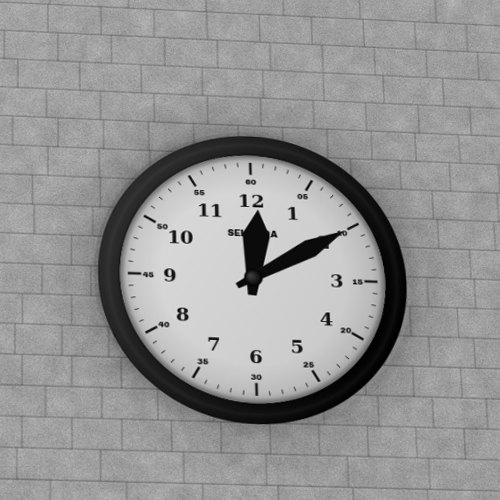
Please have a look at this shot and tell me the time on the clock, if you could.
12:10
